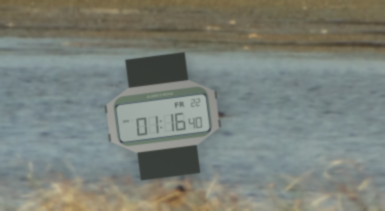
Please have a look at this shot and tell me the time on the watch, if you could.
1:16:40
